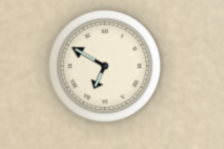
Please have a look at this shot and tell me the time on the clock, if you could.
6:50
